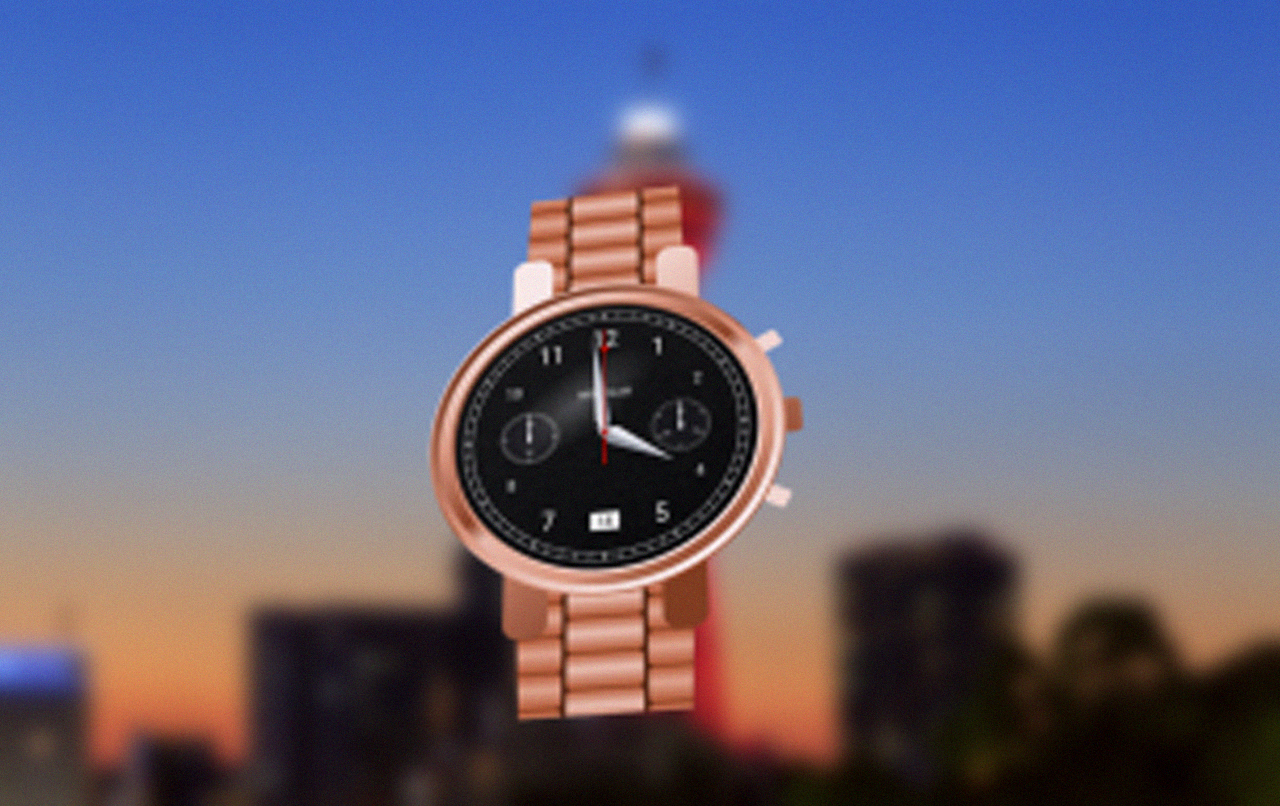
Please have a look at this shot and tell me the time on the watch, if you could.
3:59
